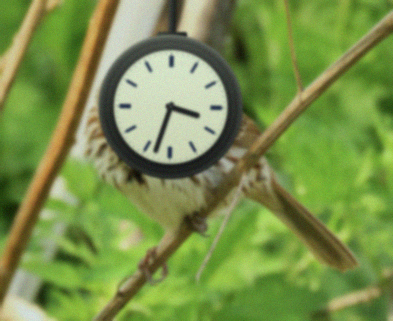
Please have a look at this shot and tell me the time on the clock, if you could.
3:33
